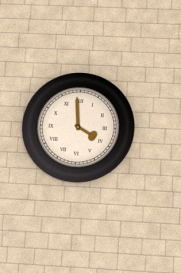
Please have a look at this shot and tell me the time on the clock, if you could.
3:59
